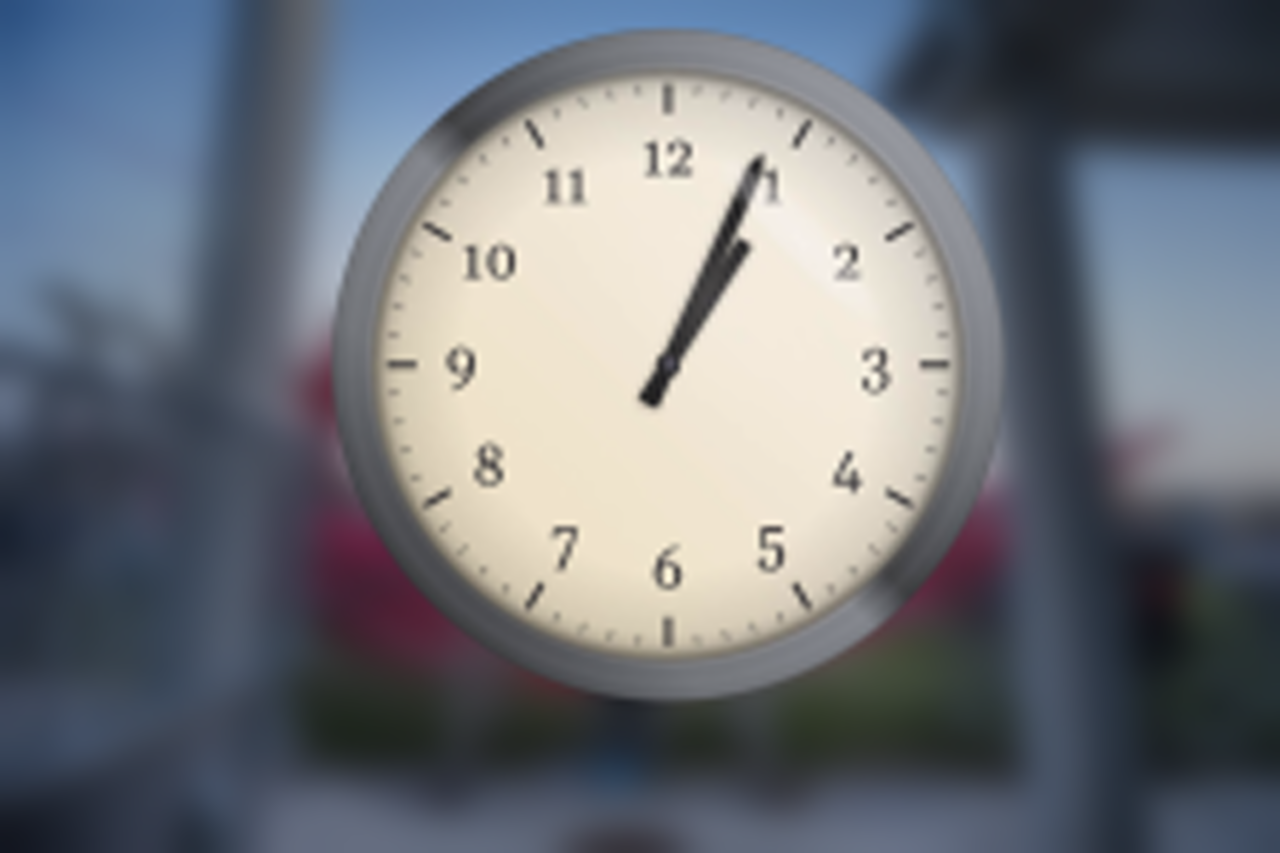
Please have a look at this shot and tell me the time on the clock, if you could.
1:04
